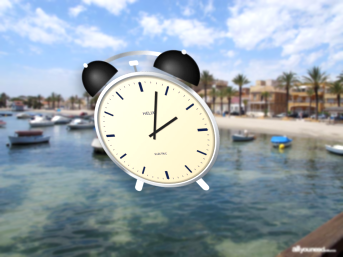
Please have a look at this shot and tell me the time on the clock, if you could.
2:03
